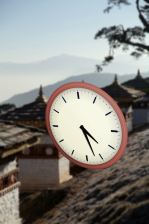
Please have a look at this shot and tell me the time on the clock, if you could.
4:27
